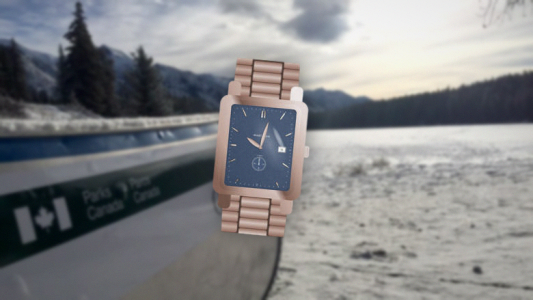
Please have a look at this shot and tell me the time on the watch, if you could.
10:02
